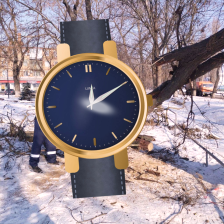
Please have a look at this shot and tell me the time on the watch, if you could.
12:10
